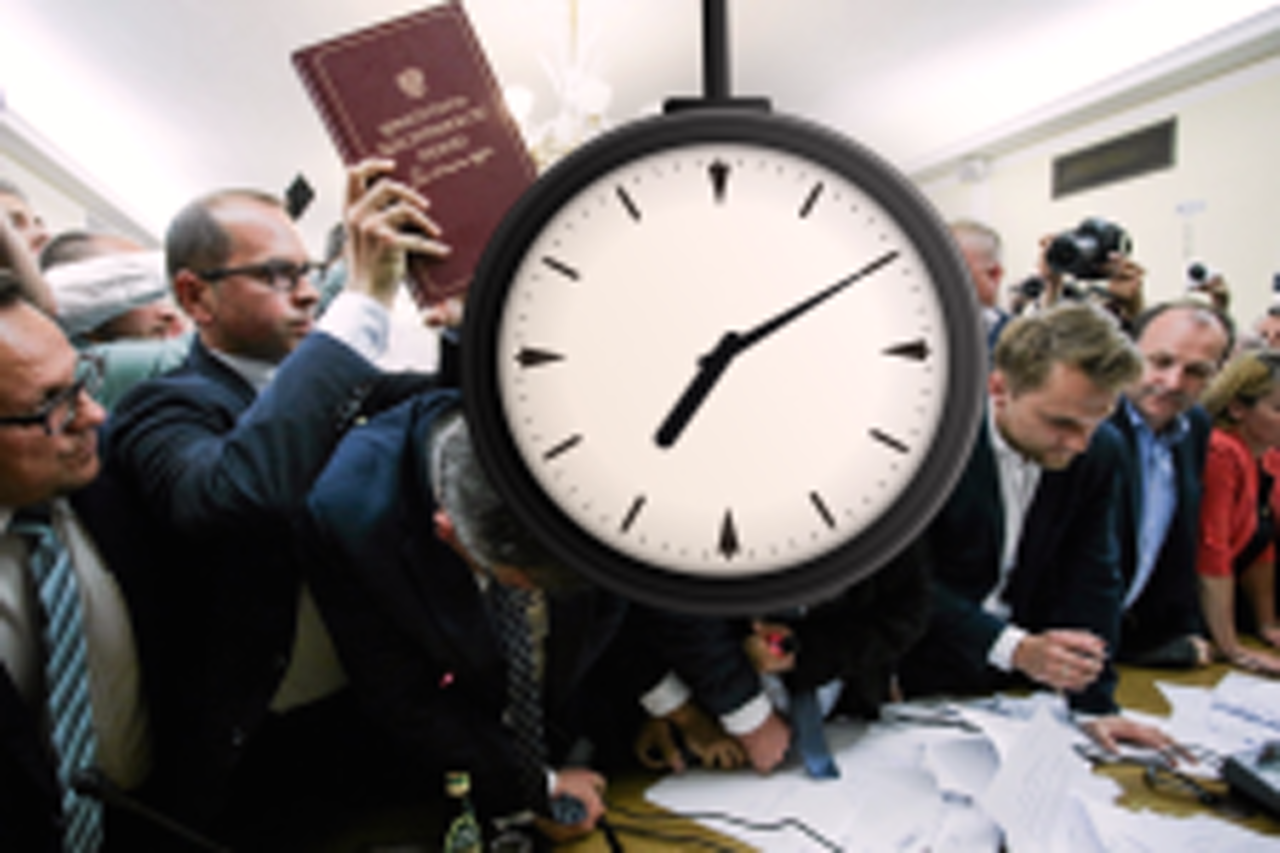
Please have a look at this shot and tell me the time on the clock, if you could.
7:10
